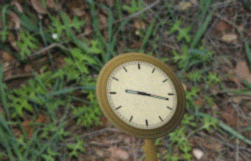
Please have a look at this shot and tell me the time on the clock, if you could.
9:17
